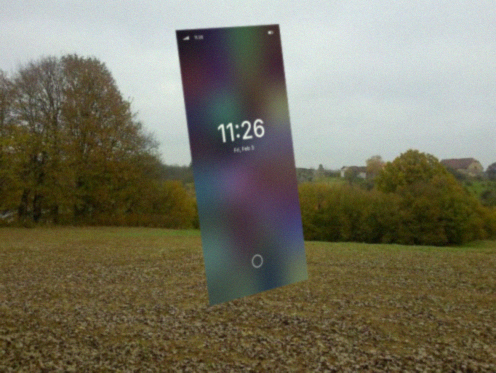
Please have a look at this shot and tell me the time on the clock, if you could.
11:26
